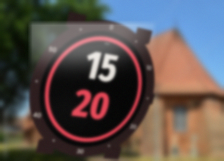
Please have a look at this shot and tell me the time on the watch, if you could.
15:20
